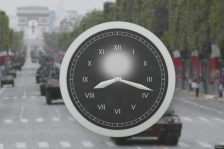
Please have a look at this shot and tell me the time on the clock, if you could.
8:18
